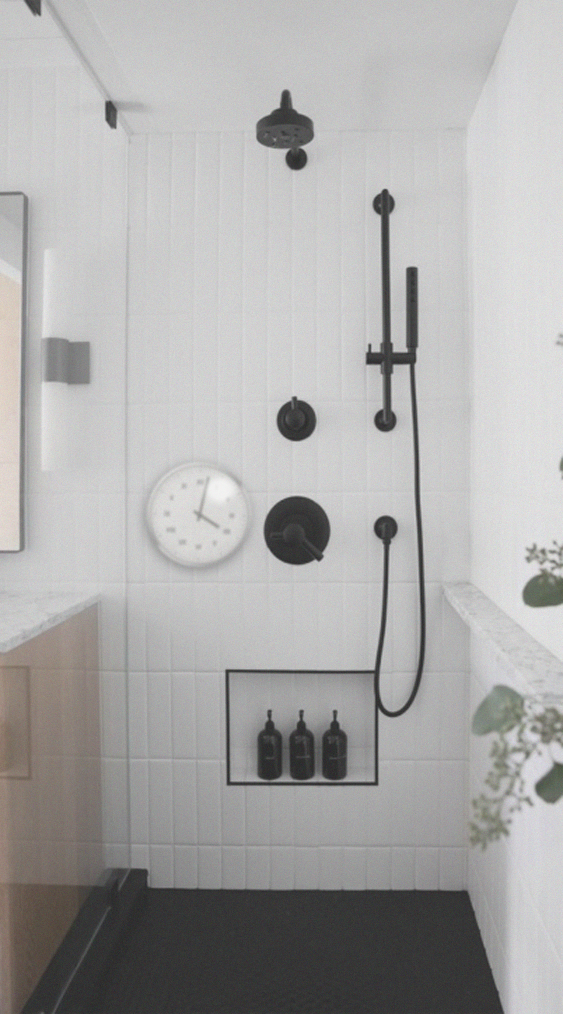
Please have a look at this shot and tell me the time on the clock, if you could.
4:02
